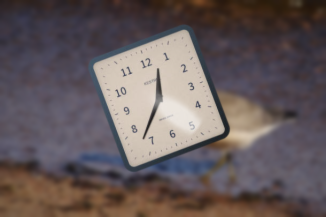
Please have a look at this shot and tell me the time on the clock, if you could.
12:37
